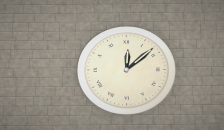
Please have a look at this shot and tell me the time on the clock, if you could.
12:08
